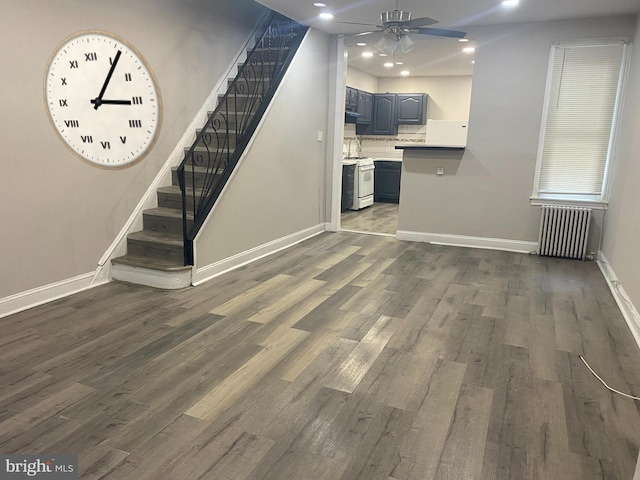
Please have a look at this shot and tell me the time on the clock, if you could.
3:06
